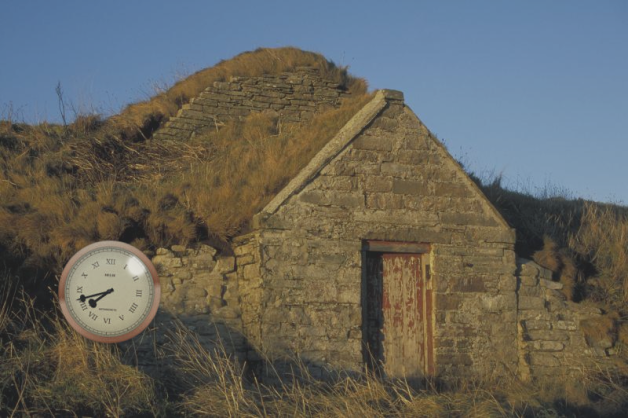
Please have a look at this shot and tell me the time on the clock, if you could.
7:42
